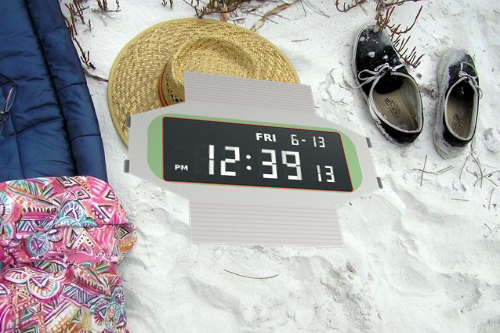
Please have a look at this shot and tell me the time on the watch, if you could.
12:39:13
